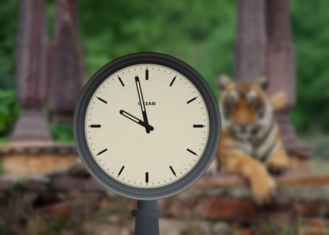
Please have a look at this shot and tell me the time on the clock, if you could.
9:58
